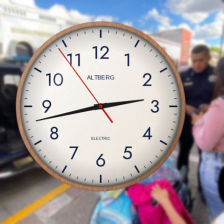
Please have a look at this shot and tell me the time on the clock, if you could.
2:42:54
